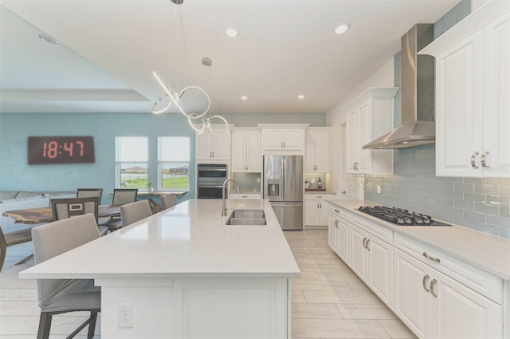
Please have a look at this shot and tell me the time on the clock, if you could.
18:47
